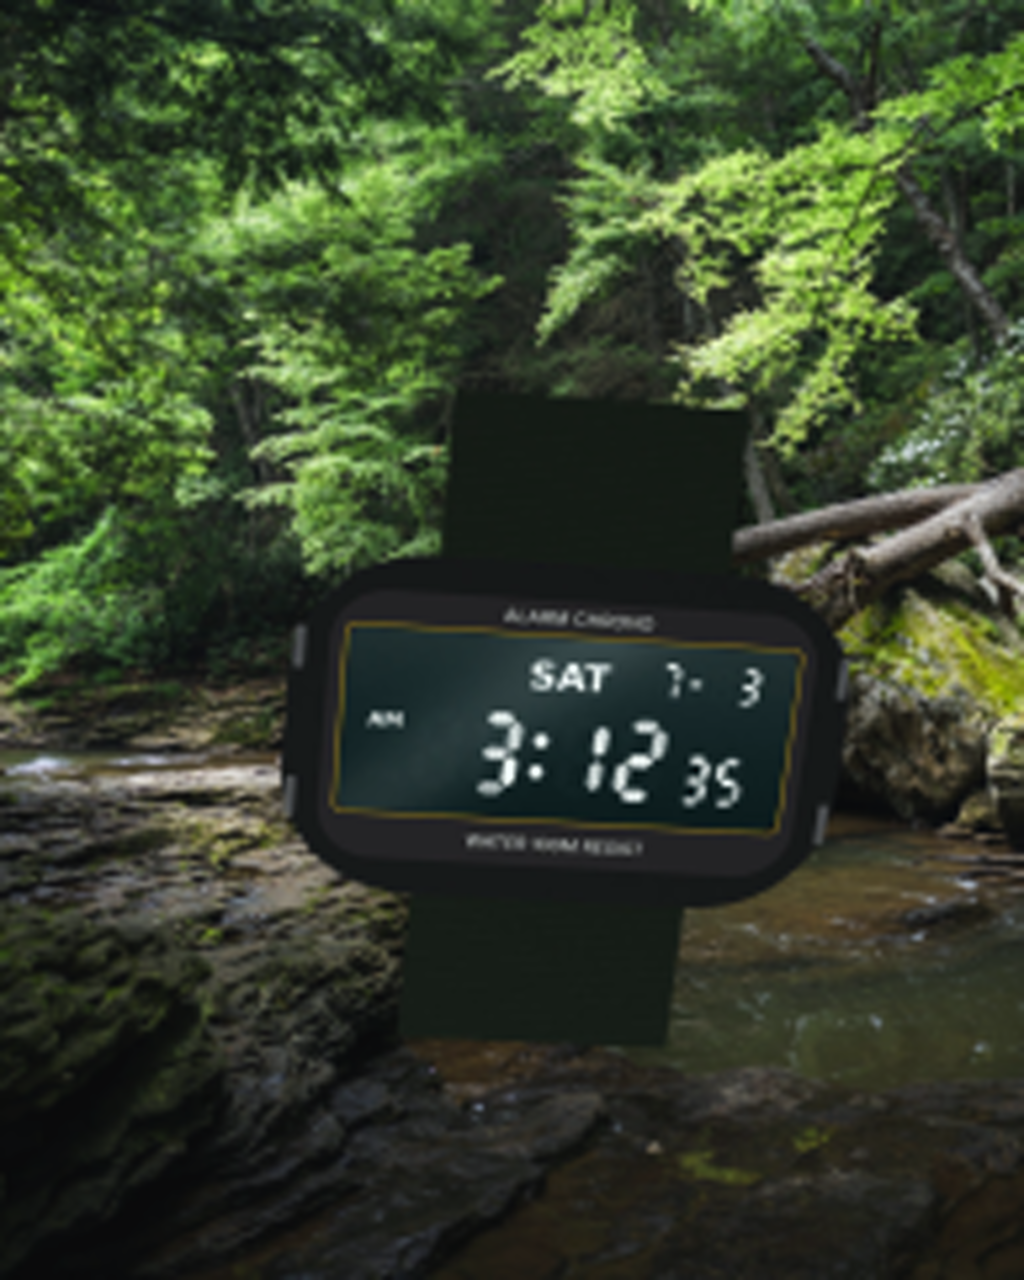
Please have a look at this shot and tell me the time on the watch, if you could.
3:12:35
